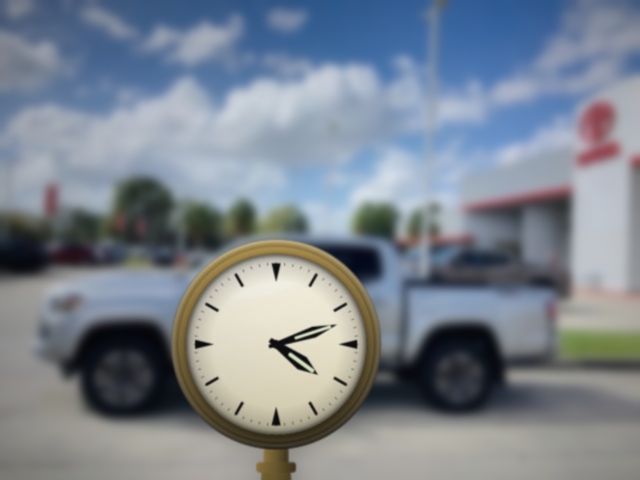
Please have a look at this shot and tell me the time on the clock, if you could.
4:12
